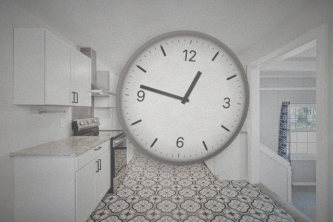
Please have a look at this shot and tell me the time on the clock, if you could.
12:47
